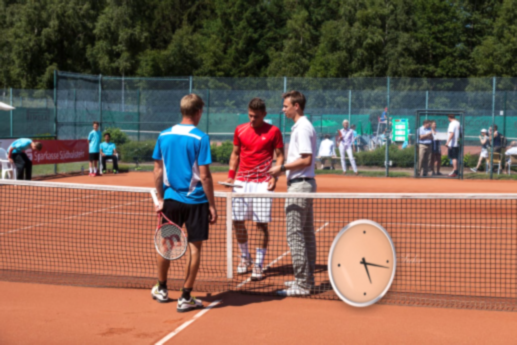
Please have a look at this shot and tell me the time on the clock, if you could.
5:17
